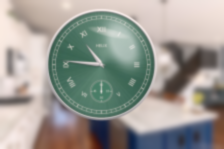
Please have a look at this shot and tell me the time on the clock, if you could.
10:46
